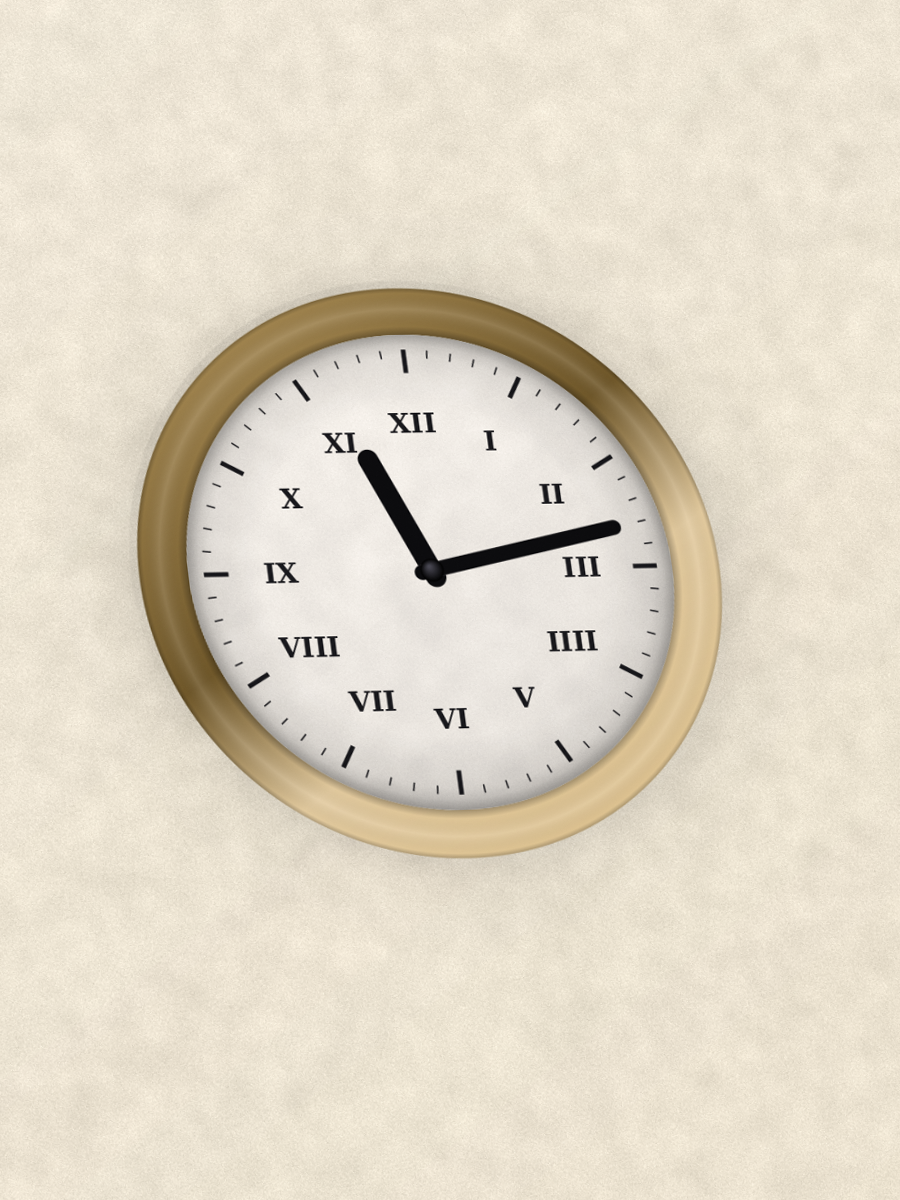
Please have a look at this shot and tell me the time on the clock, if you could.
11:13
